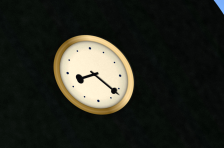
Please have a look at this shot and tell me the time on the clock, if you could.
8:22
